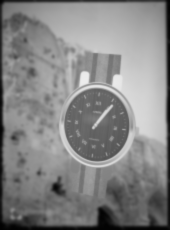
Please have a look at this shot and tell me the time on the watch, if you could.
1:06
